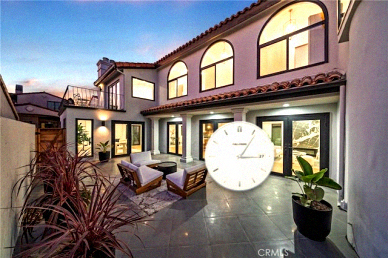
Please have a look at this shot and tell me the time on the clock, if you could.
3:06
